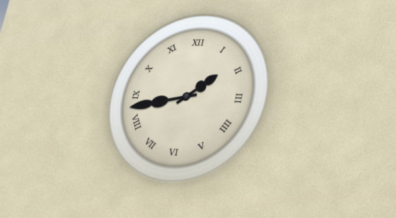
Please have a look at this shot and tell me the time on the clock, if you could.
1:43
